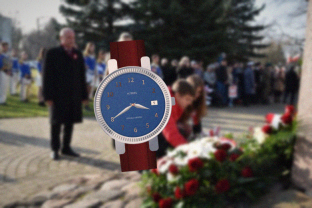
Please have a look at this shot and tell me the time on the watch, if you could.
3:40
